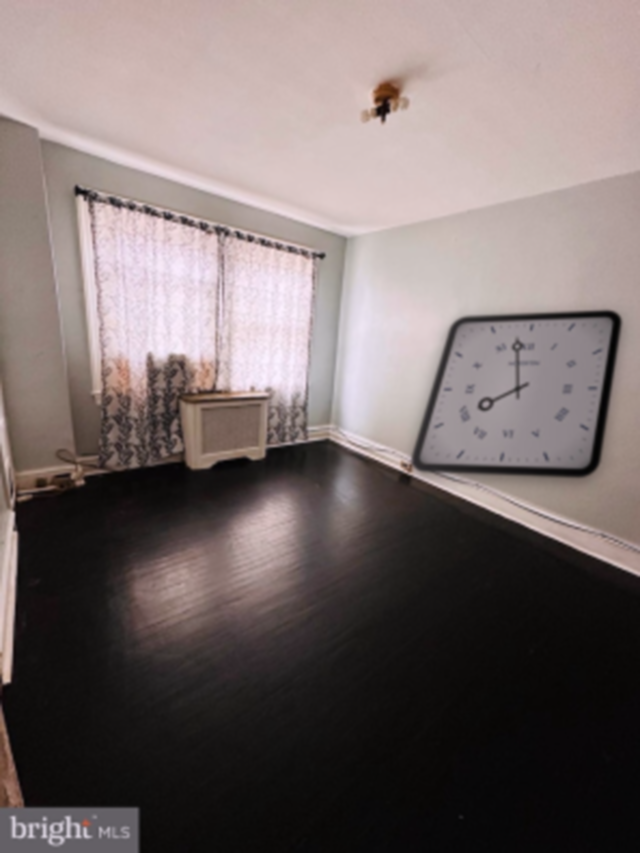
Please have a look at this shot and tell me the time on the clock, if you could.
7:58
